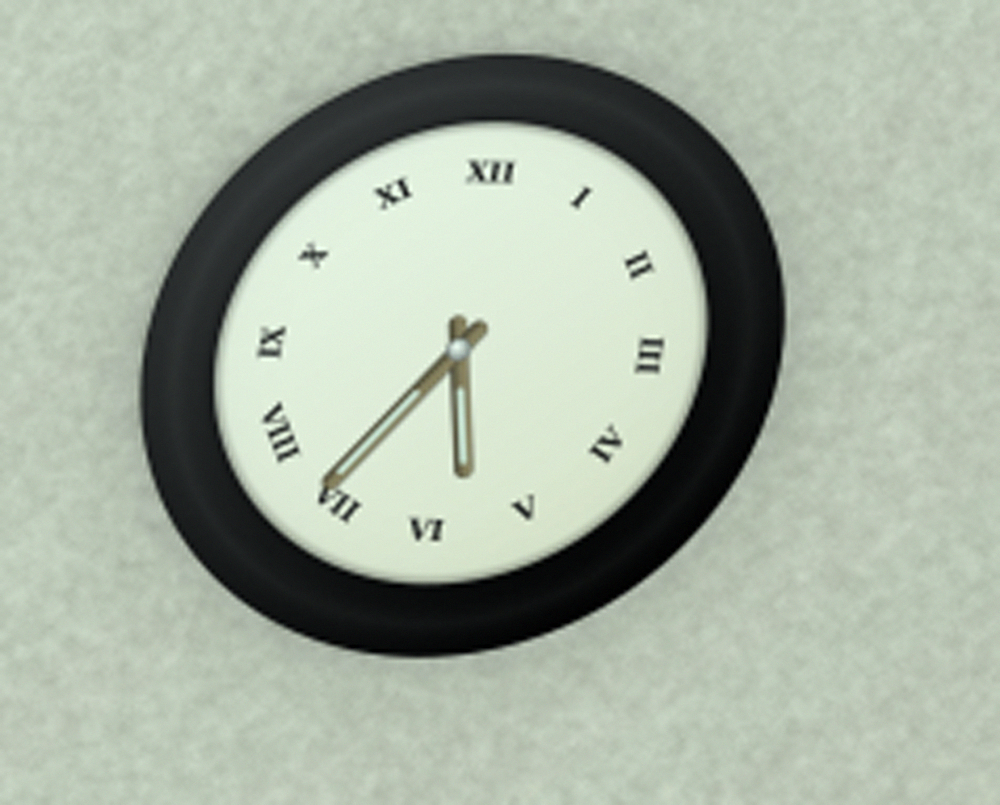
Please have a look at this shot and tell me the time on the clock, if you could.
5:36
